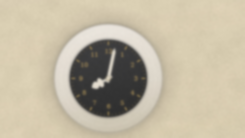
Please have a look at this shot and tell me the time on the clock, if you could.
8:02
